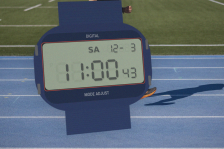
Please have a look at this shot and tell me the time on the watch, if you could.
11:00:43
